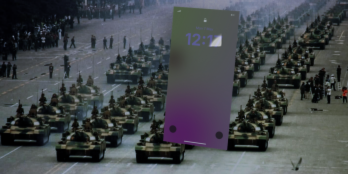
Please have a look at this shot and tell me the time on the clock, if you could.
12:17
